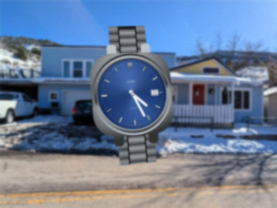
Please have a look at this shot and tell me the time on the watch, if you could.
4:26
